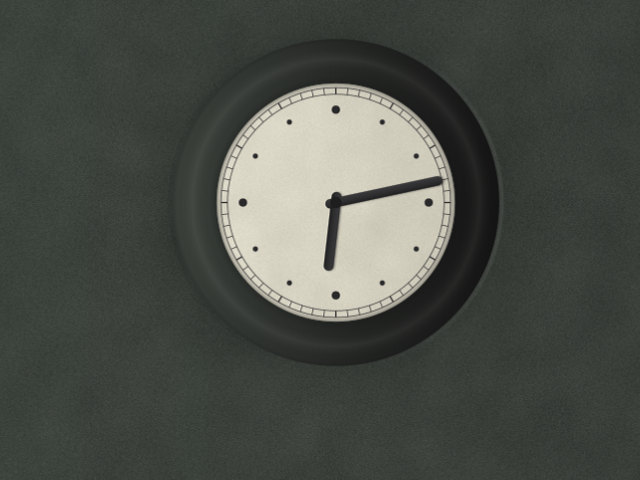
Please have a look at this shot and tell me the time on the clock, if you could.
6:13
